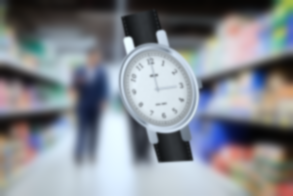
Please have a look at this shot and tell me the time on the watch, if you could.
3:00
